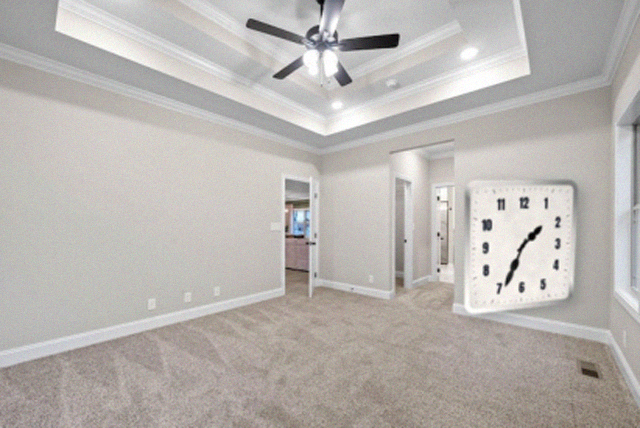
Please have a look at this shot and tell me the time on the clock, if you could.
1:34
